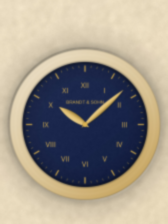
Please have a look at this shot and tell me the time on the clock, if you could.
10:08
